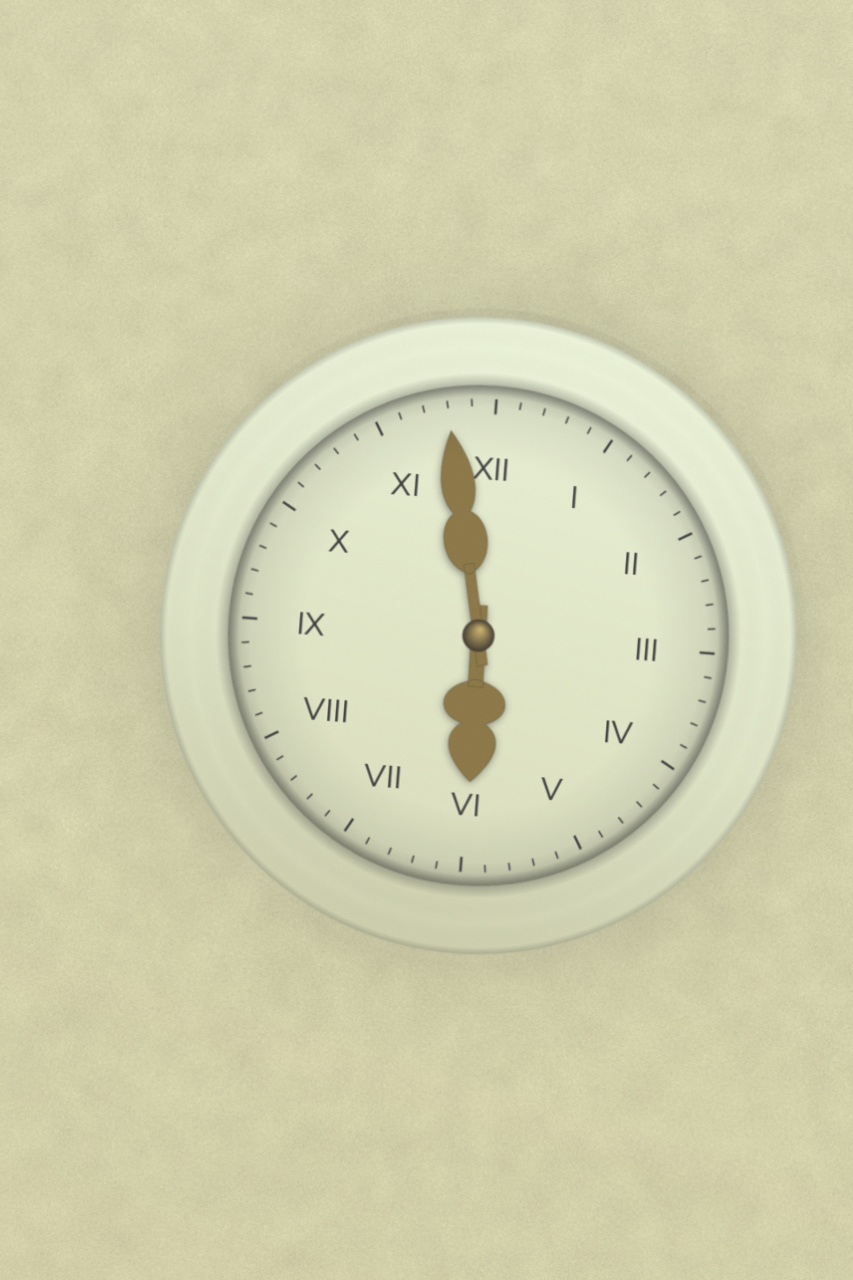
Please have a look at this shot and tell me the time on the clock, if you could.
5:58
